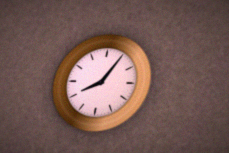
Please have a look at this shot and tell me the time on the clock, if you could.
8:05
